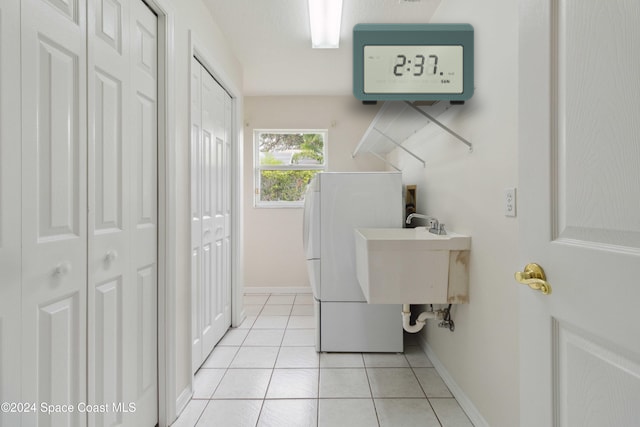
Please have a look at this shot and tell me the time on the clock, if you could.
2:37
